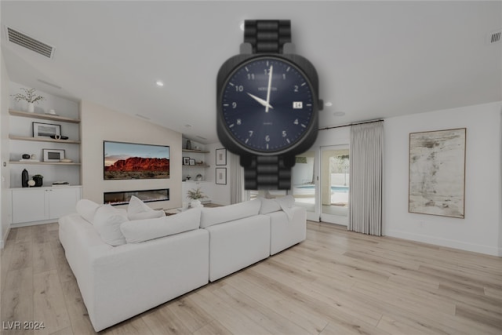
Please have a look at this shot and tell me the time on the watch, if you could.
10:01
